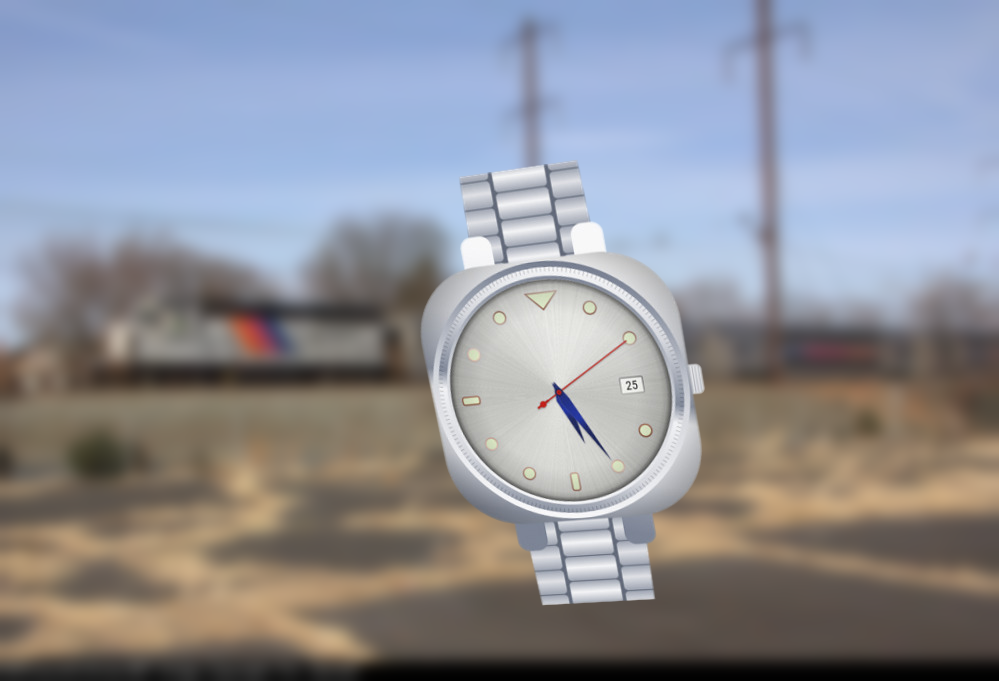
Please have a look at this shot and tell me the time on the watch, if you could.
5:25:10
